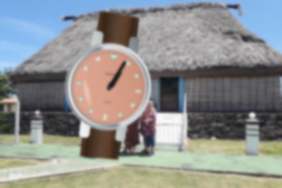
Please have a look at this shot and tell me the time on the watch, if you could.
1:04
